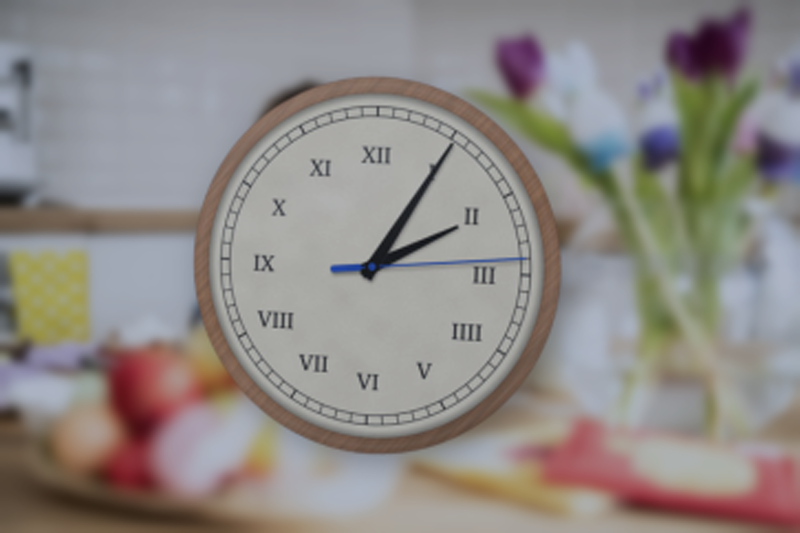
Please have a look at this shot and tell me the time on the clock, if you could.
2:05:14
